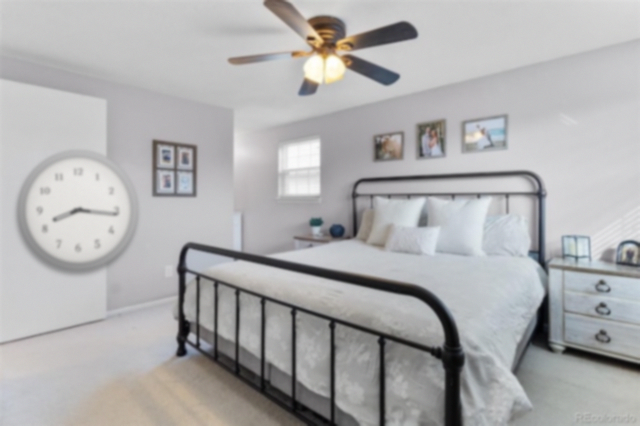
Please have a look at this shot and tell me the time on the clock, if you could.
8:16
